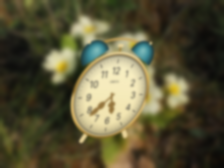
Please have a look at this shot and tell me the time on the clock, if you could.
5:38
